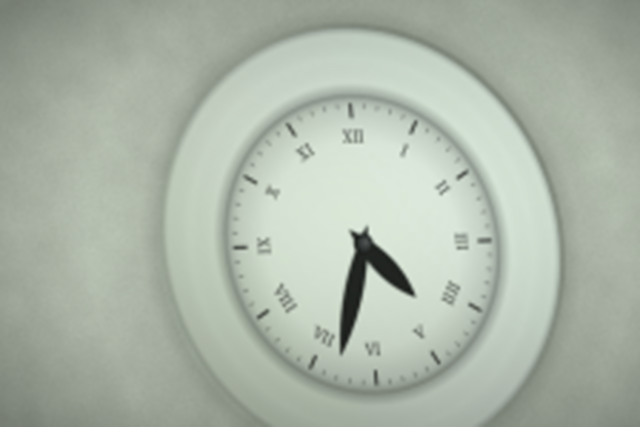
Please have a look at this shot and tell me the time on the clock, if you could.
4:33
